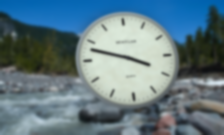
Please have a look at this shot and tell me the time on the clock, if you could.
3:48
